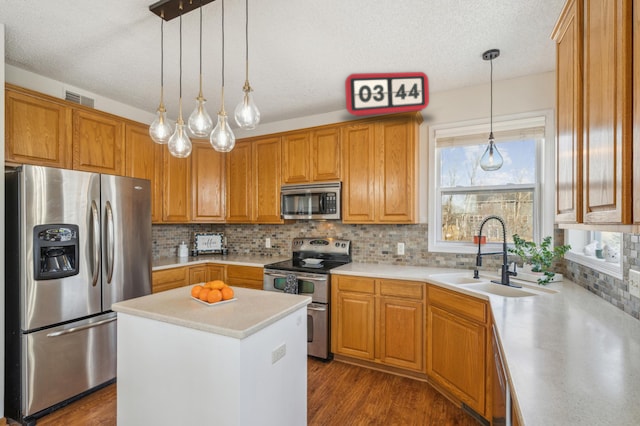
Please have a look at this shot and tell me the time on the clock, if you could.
3:44
